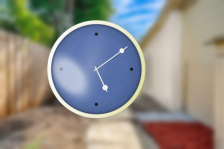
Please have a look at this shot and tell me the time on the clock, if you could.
5:09
